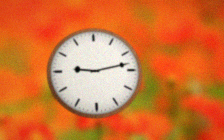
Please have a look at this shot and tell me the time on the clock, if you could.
9:13
